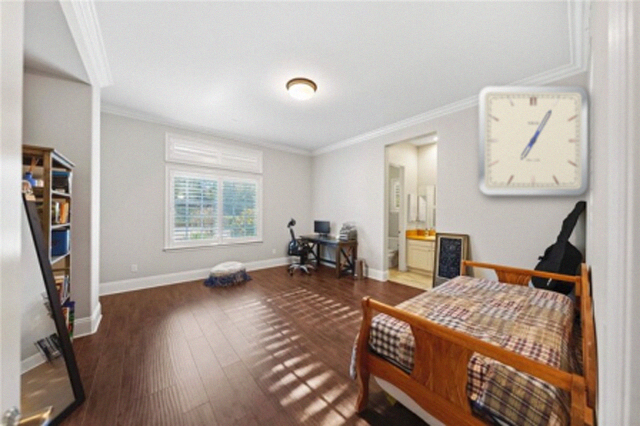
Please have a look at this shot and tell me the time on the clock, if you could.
7:05
